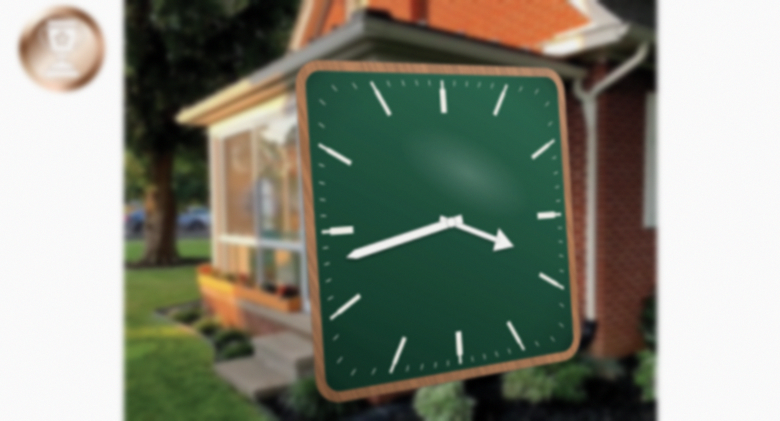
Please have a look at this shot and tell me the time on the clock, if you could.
3:43
